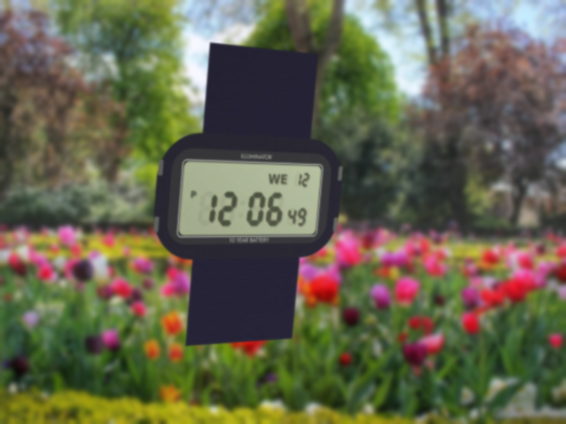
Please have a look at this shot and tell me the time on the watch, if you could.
12:06:49
